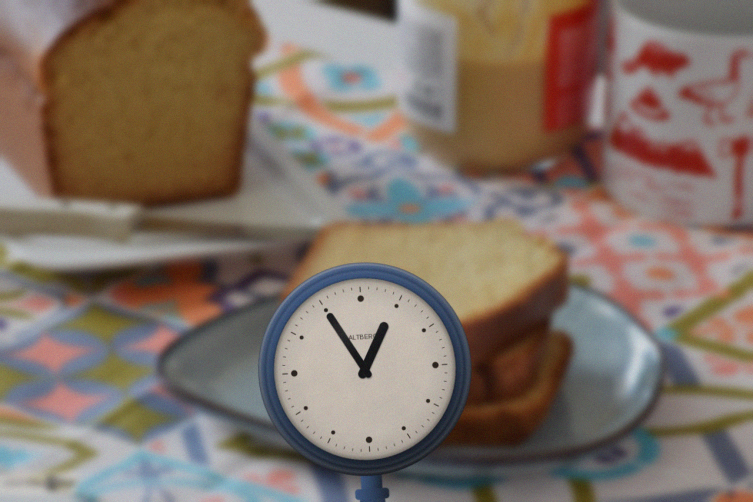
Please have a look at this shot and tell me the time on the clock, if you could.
12:55
